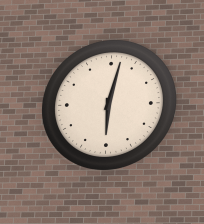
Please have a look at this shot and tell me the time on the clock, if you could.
6:02
